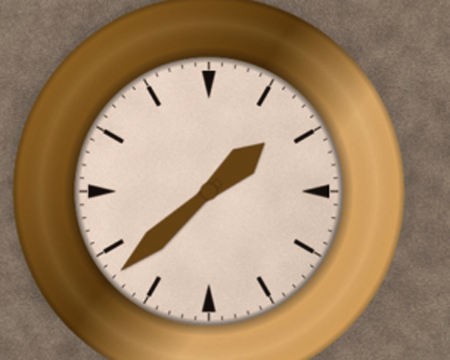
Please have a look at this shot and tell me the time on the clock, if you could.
1:38
